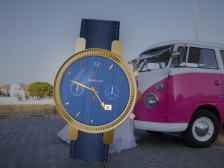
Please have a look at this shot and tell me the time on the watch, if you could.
4:48
